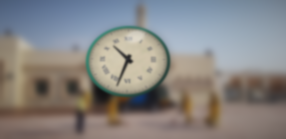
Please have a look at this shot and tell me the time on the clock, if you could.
10:33
